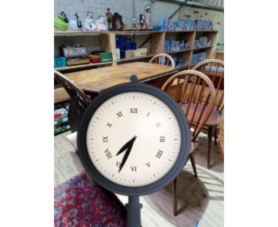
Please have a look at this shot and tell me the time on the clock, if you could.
7:34
